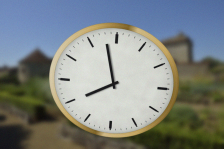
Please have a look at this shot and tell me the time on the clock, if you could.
7:58
